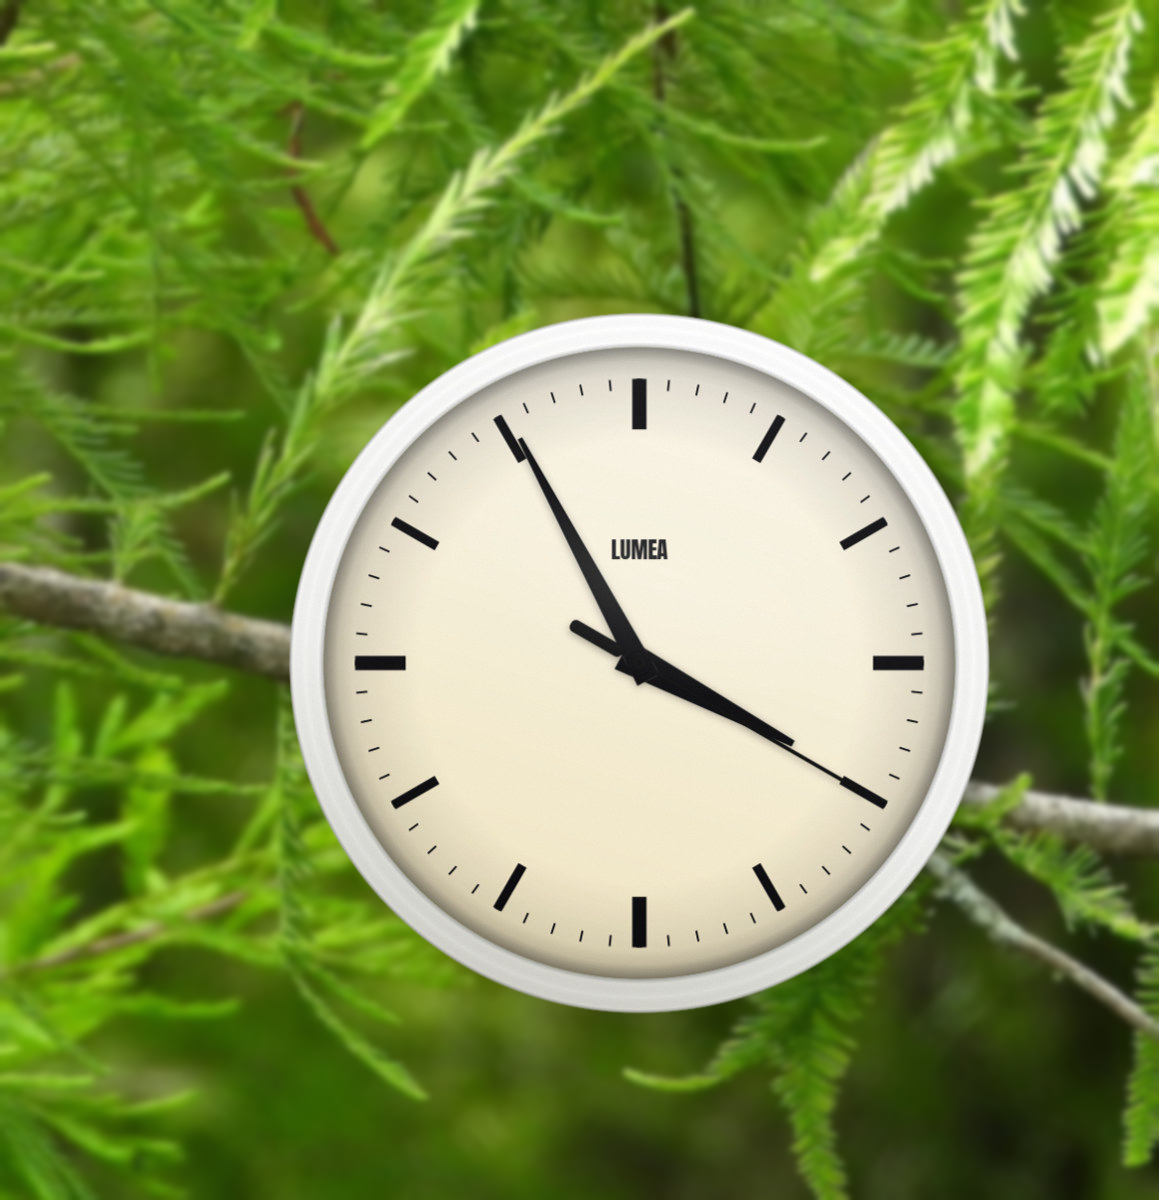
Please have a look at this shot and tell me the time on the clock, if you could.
3:55:20
